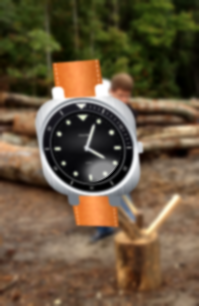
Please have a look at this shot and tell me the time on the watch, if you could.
4:04
